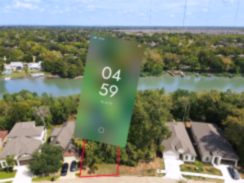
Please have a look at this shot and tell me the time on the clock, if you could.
4:59
